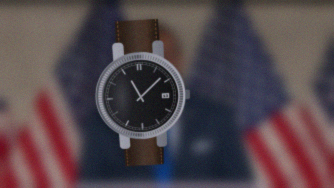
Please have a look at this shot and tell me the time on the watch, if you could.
11:08
